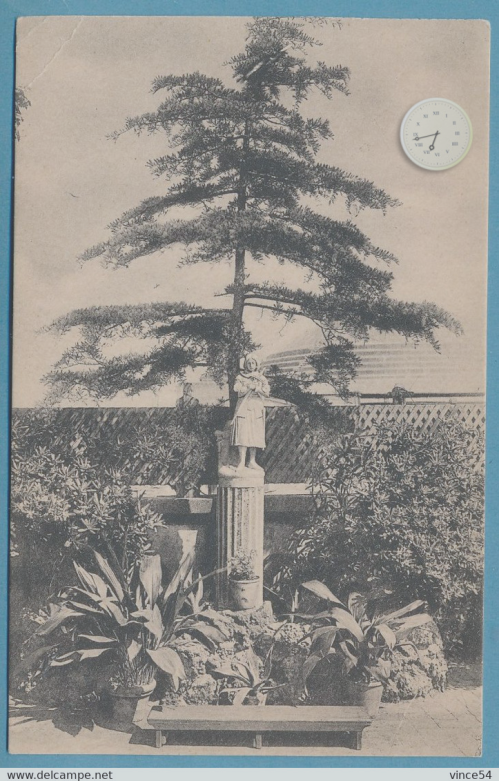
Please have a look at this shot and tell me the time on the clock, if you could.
6:43
